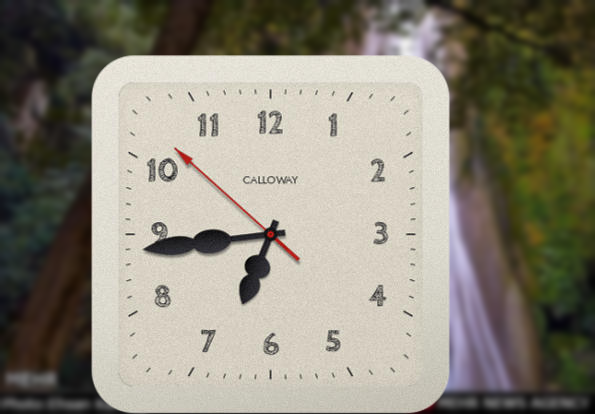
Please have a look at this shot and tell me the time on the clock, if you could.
6:43:52
